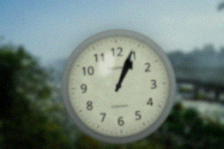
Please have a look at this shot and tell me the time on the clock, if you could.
1:04
